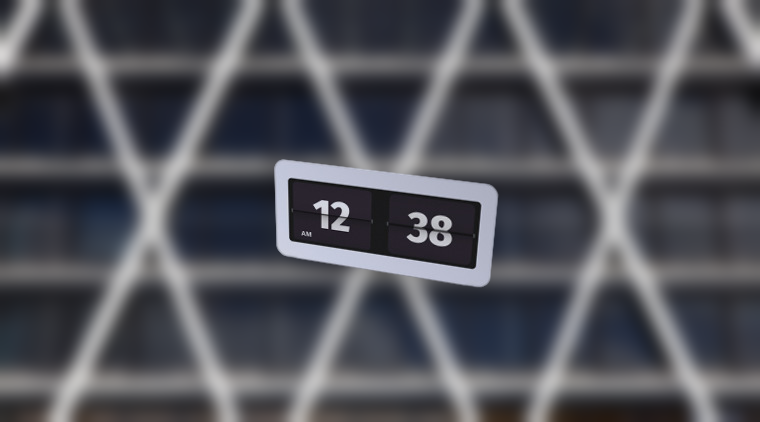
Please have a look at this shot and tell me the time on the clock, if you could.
12:38
